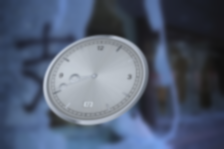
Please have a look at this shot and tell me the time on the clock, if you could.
8:41
